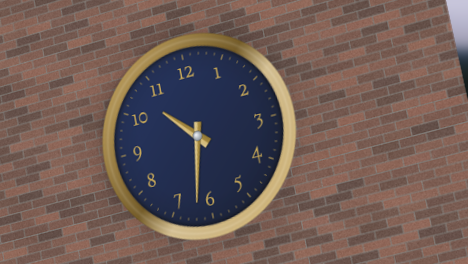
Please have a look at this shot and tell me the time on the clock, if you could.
10:32
